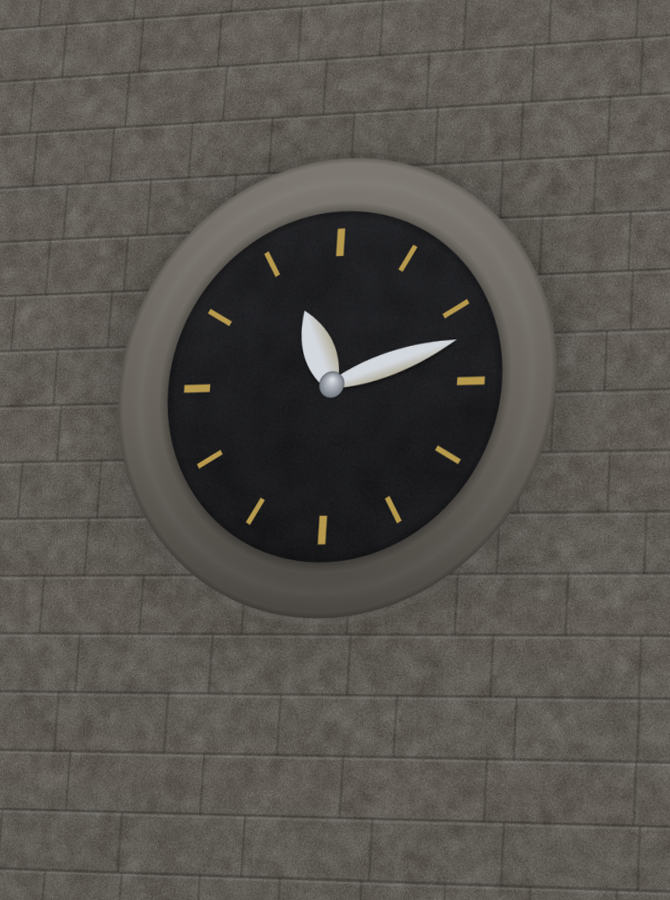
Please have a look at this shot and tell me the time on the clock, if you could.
11:12
